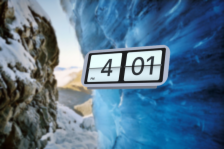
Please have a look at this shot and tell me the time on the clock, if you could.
4:01
